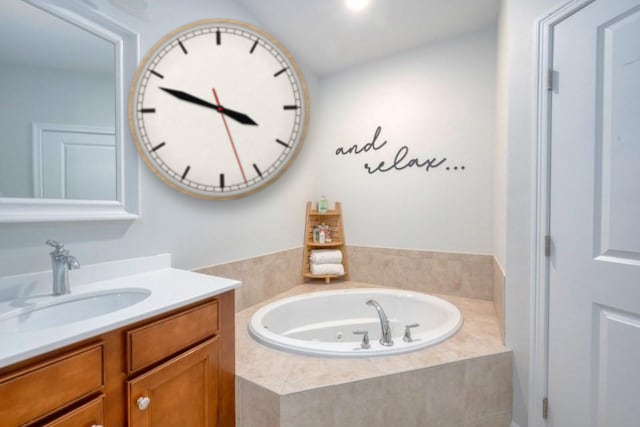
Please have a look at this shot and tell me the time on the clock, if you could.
3:48:27
